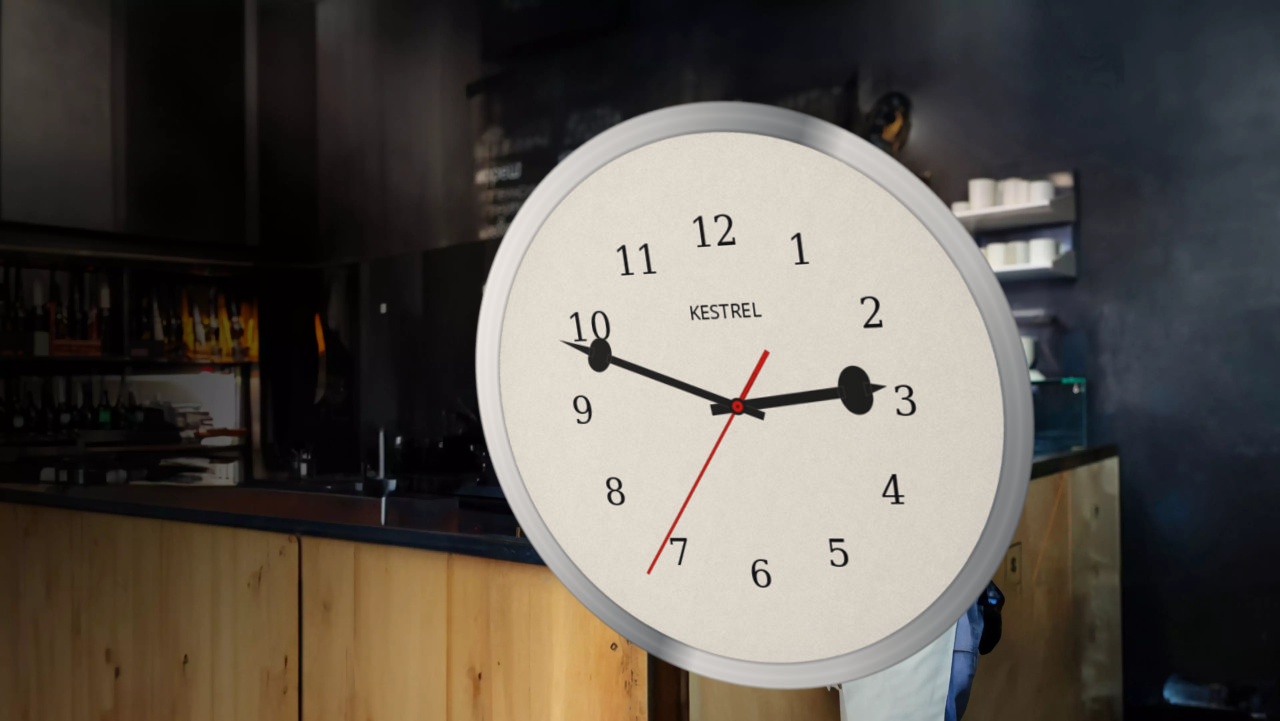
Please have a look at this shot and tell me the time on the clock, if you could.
2:48:36
